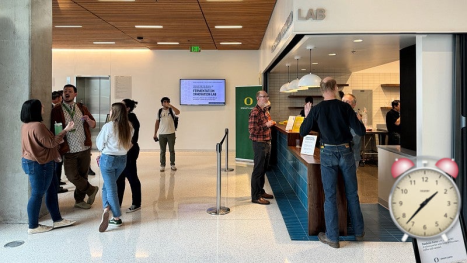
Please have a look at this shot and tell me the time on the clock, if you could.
1:37
